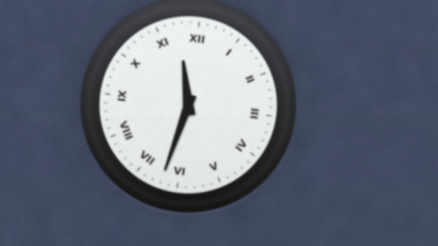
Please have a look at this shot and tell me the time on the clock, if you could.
11:32
